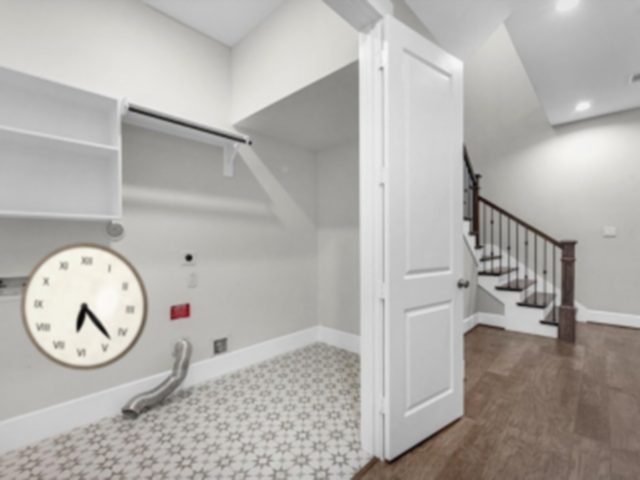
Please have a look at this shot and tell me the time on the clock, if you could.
6:23
